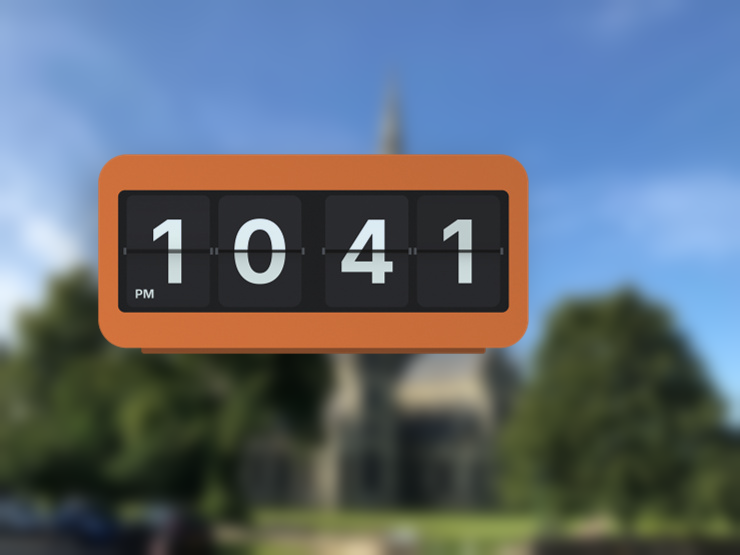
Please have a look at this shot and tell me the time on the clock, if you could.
10:41
